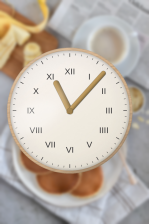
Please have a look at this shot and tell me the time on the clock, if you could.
11:07
